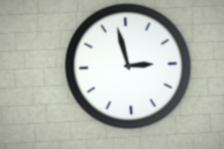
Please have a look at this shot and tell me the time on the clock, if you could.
2:58
